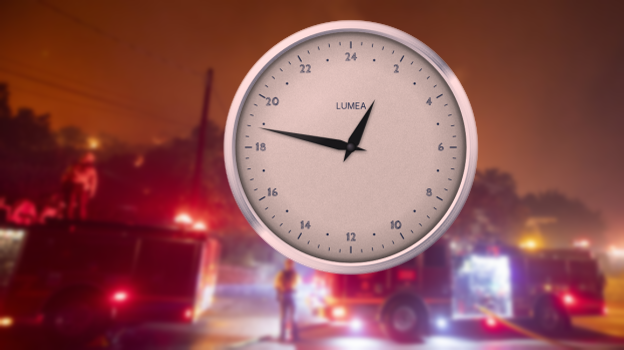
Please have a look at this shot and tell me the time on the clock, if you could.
1:47
